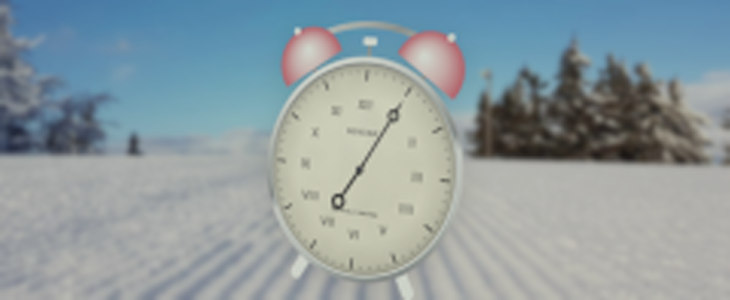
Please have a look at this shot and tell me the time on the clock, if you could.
7:05
